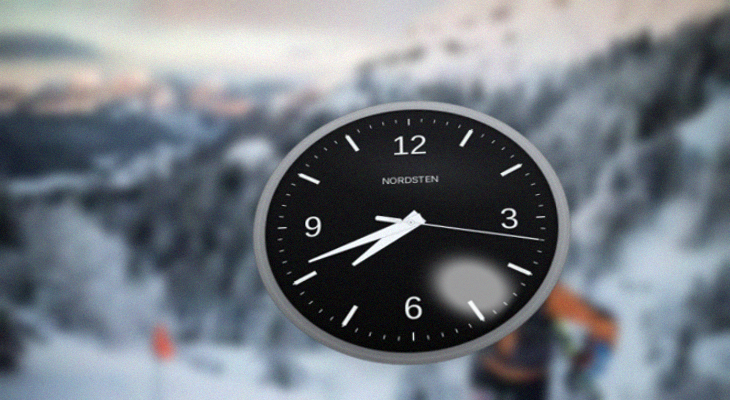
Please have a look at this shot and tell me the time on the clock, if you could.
7:41:17
